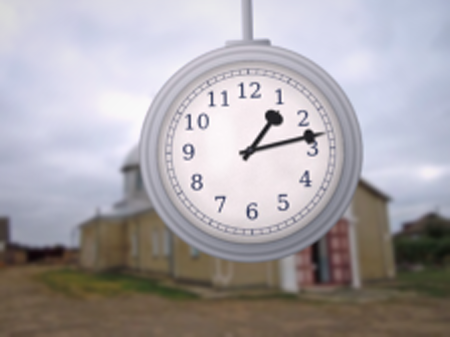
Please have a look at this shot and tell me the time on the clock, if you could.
1:13
